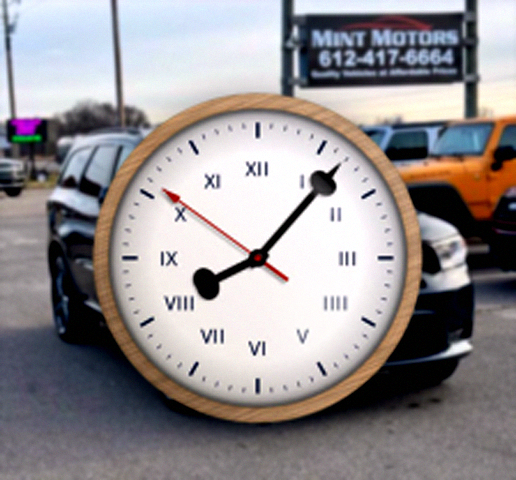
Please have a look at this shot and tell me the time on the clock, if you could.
8:06:51
